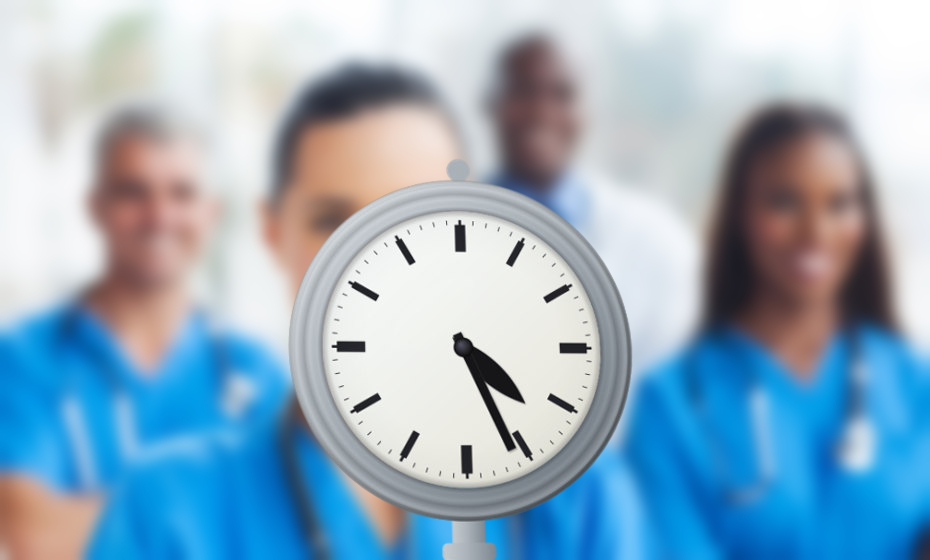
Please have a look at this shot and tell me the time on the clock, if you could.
4:26
